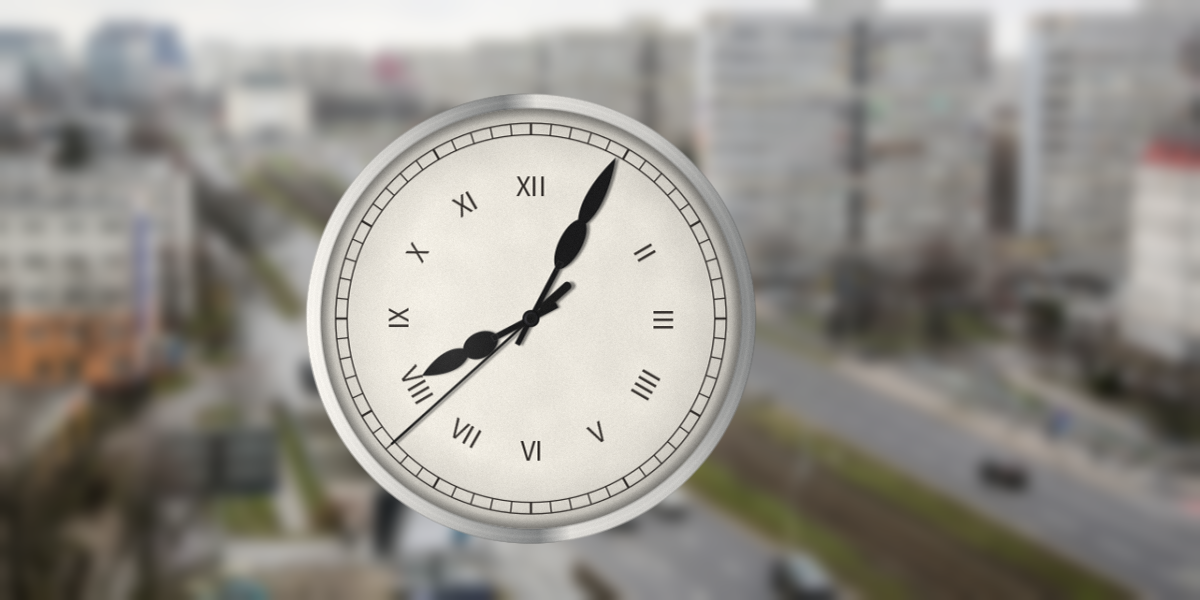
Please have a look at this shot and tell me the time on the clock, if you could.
8:04:38
